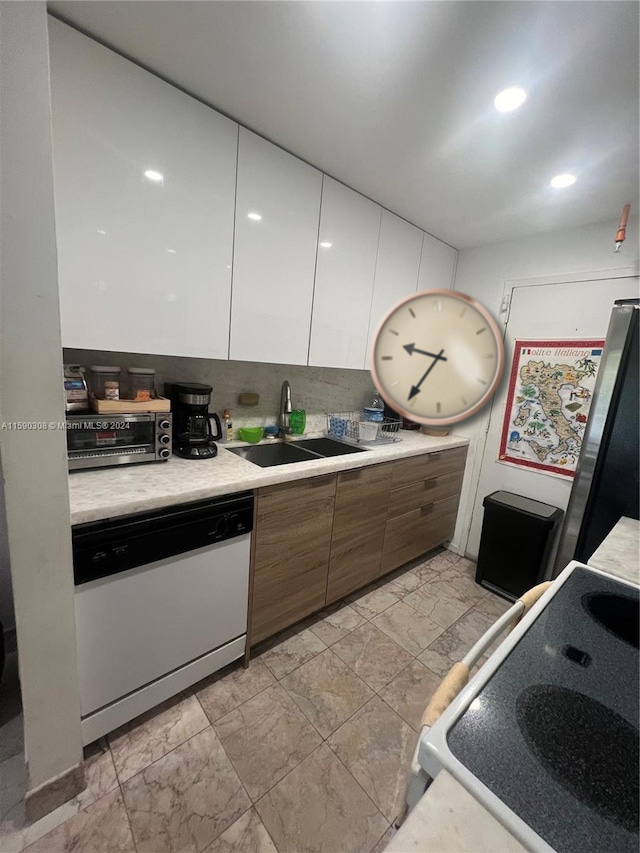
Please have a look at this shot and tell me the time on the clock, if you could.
9:36
